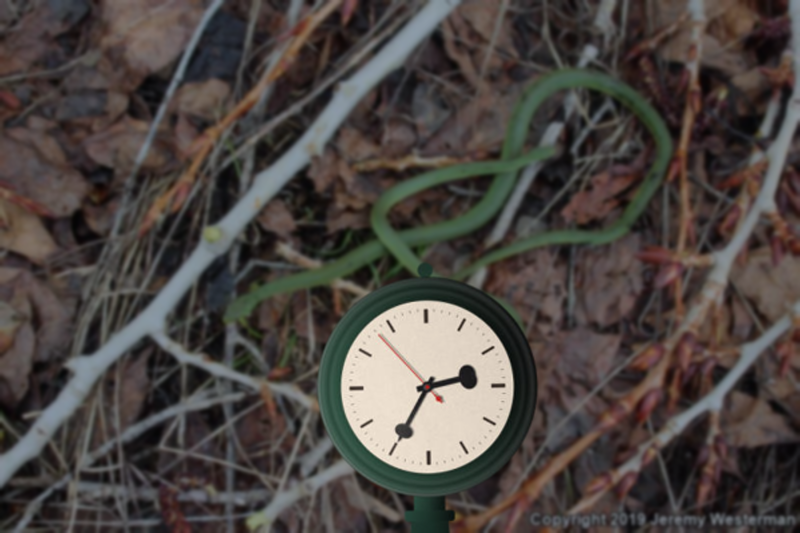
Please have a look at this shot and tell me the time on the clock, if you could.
2:34:53
